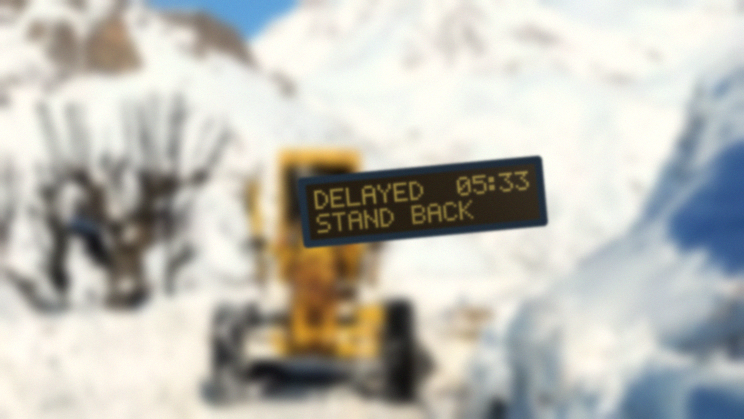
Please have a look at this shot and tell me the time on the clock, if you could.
5:33
